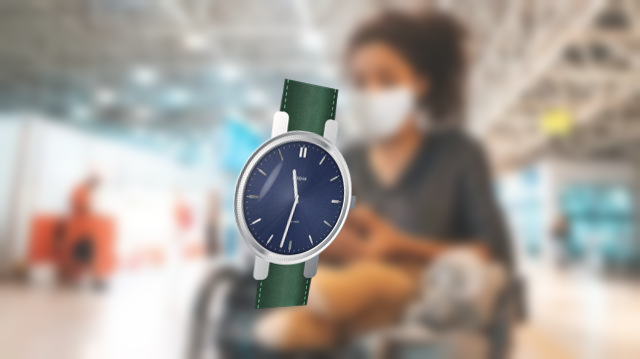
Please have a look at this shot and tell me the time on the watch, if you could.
11:32
